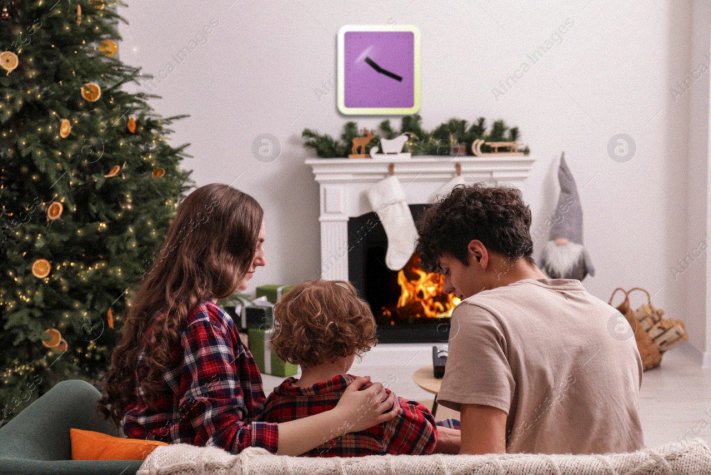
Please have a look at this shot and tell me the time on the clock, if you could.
10:19
